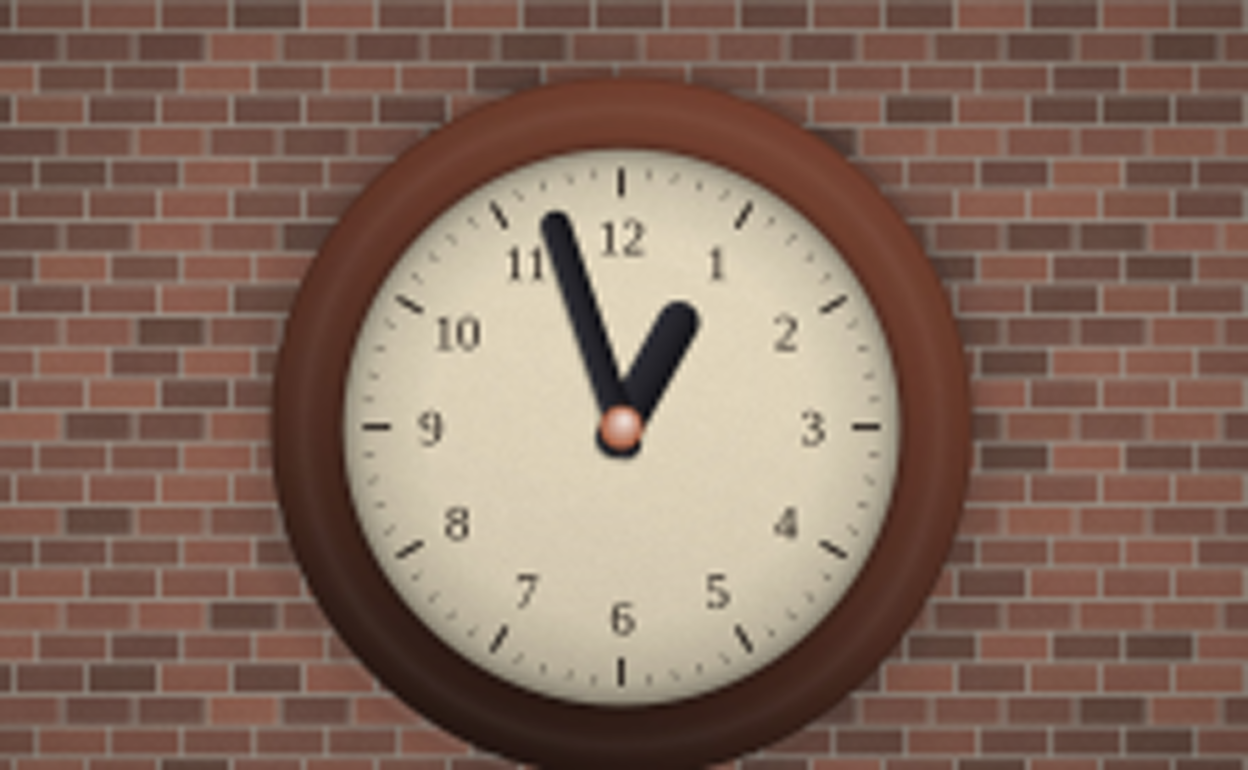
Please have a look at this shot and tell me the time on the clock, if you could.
12:57
